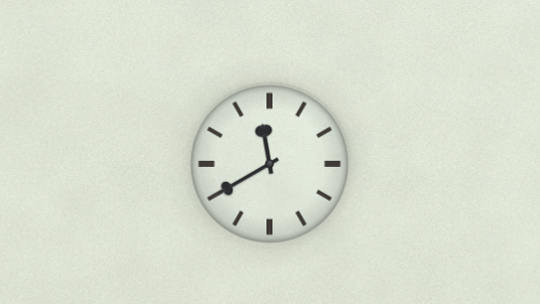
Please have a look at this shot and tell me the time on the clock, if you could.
11:40
